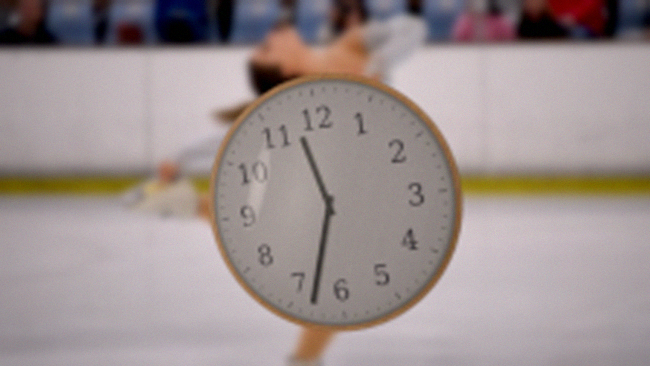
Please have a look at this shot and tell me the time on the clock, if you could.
11:33
